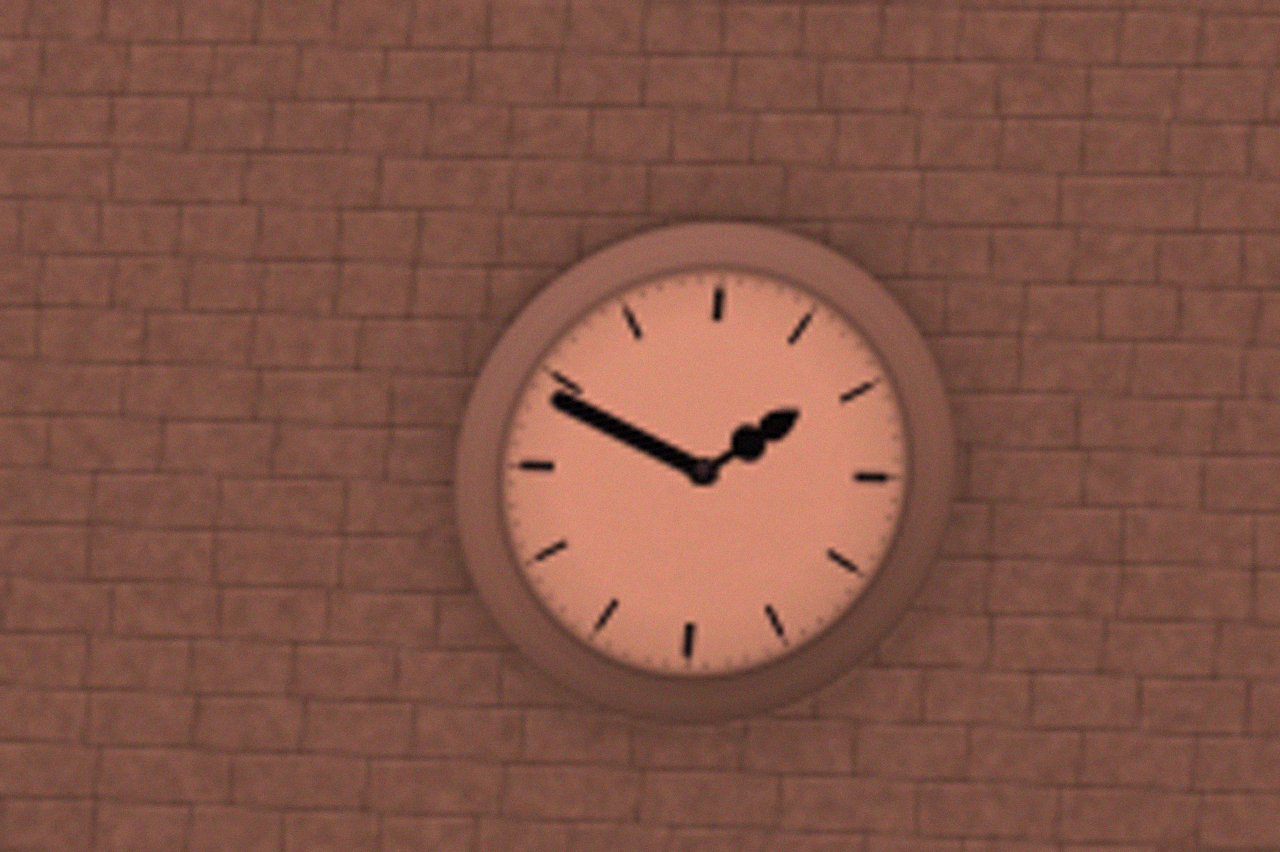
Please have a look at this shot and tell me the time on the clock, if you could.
1:49
